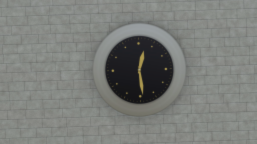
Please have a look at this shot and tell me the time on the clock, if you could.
12:29
